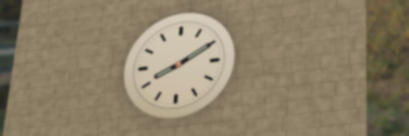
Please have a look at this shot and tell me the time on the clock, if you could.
8:10
